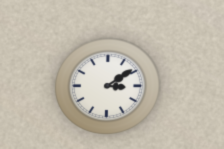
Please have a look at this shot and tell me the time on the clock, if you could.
3:09
